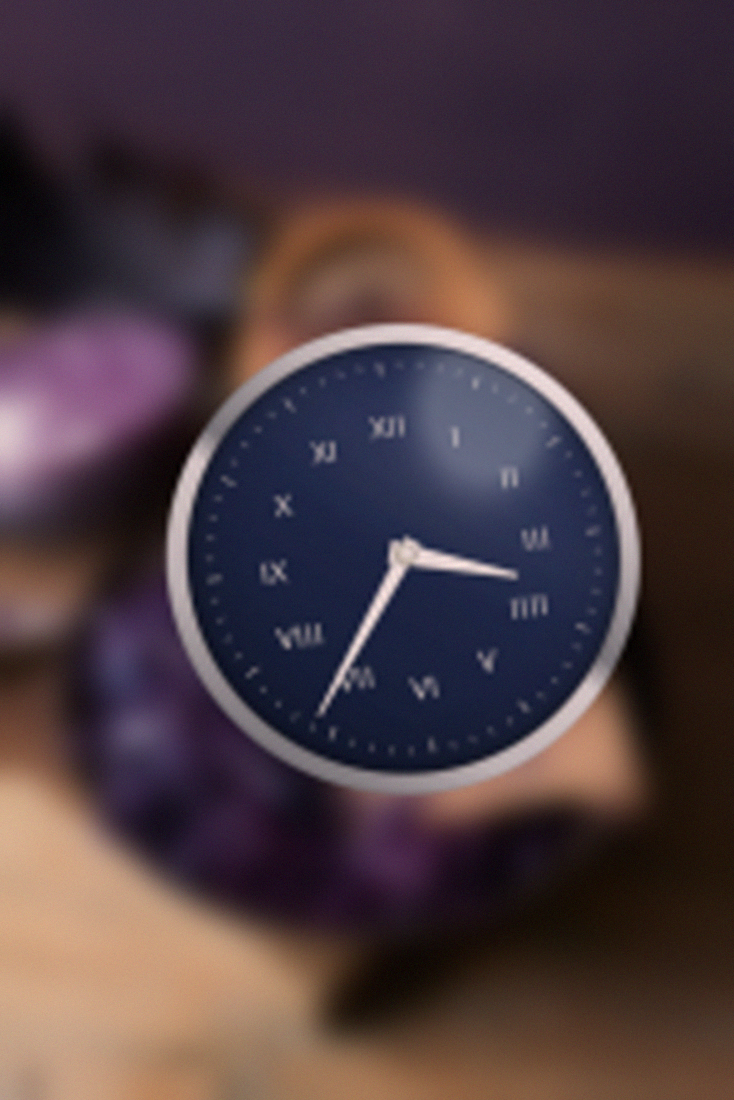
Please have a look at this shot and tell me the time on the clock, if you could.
3:36
